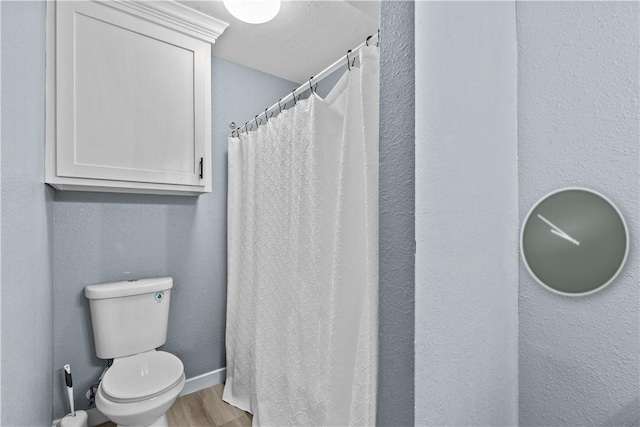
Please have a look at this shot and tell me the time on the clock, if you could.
9:51
